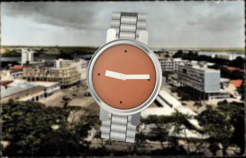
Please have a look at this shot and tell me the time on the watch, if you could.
9:14
